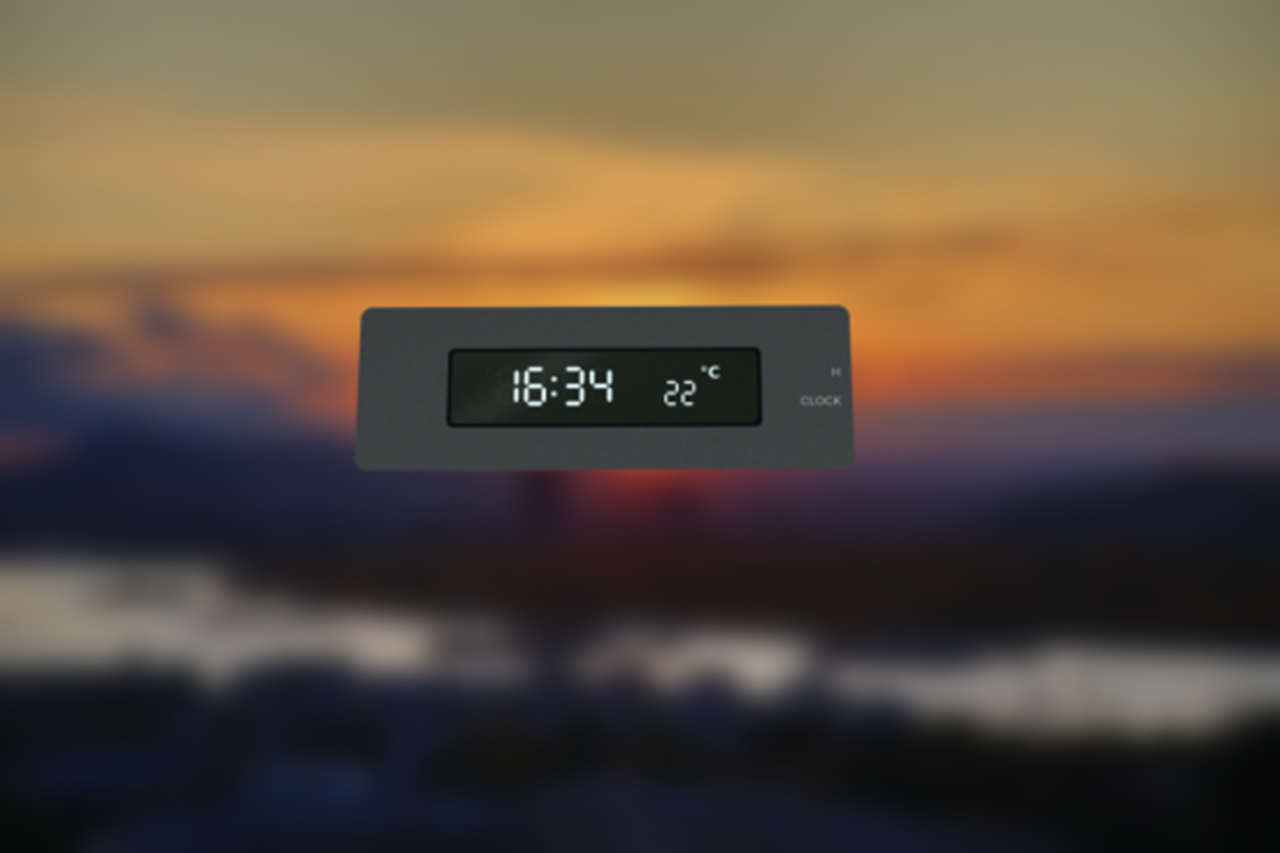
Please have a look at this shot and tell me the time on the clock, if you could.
16:34
